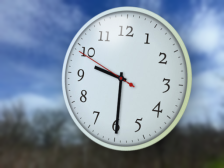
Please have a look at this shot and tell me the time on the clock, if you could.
9:29:49
